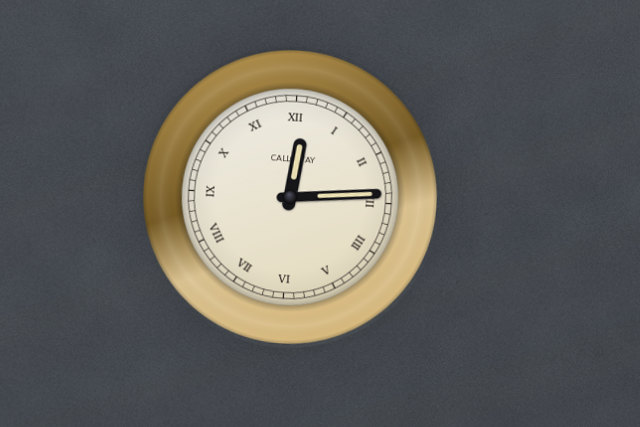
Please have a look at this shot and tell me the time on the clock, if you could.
12:14
